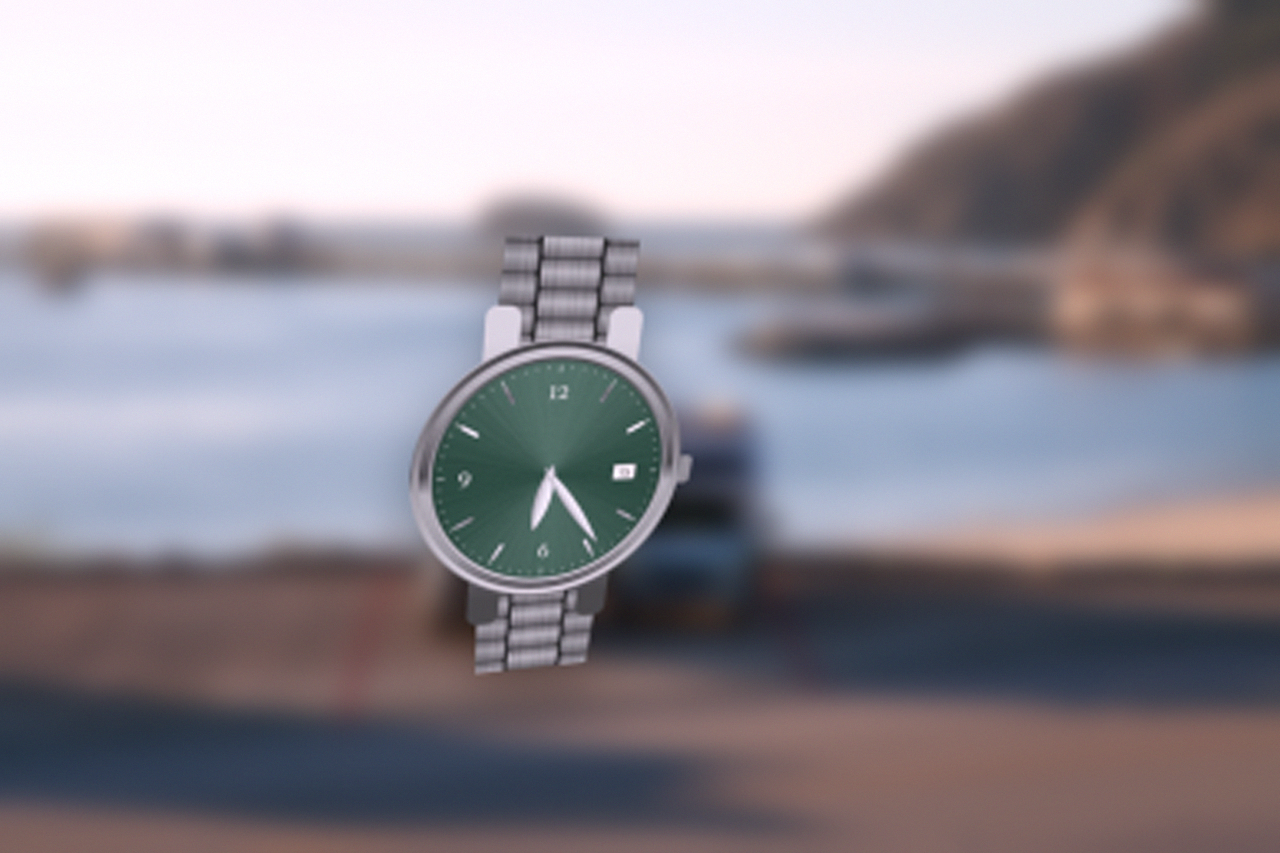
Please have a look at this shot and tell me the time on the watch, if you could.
6:24
